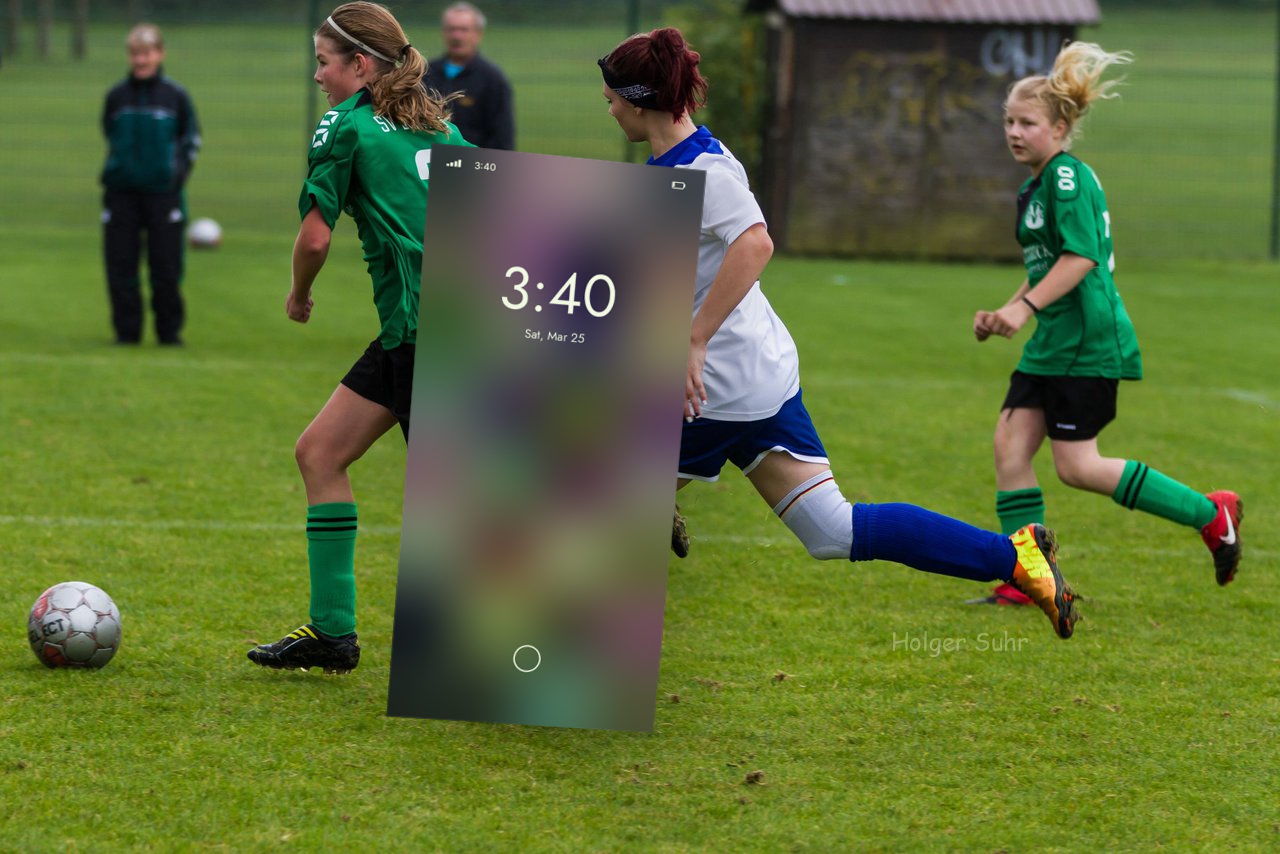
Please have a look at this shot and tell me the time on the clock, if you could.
3:40
